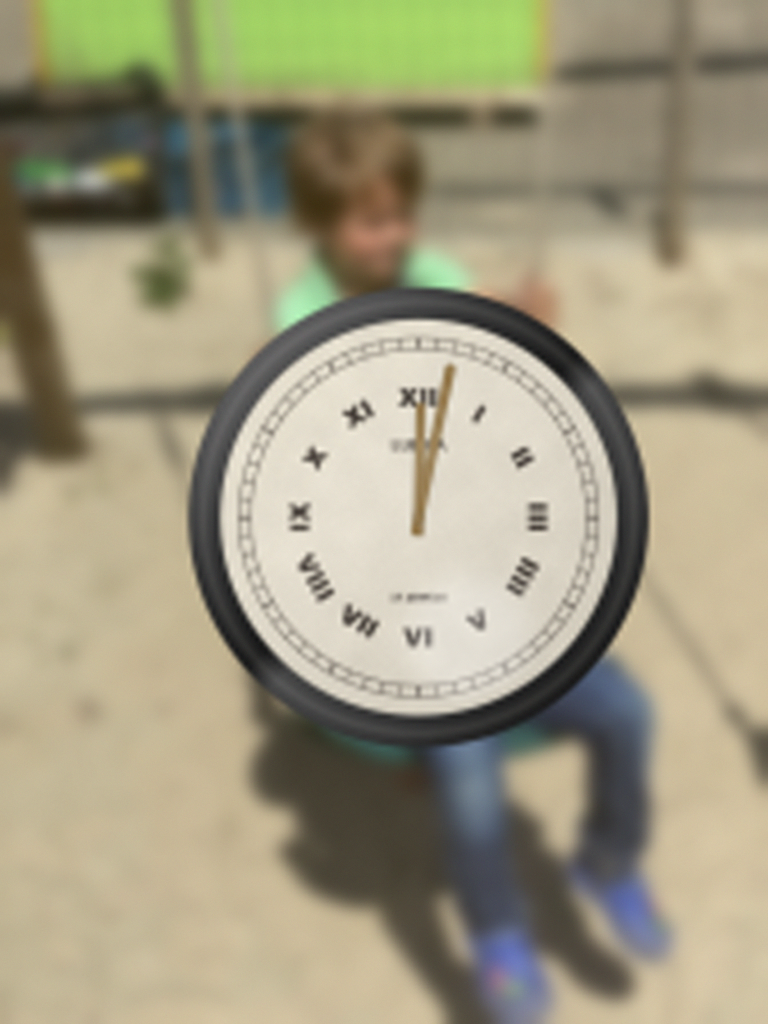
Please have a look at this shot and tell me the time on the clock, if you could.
12:02
